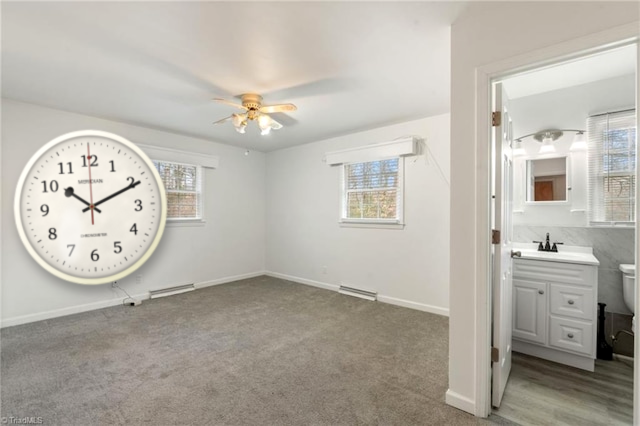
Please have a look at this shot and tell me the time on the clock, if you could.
10:11:00
